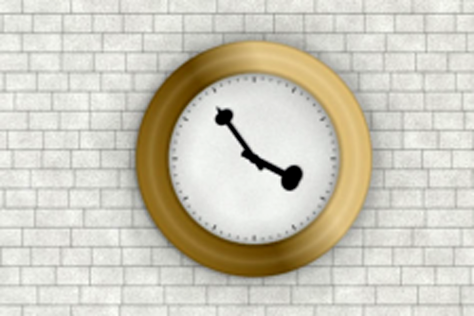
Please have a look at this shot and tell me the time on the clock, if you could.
3:54
